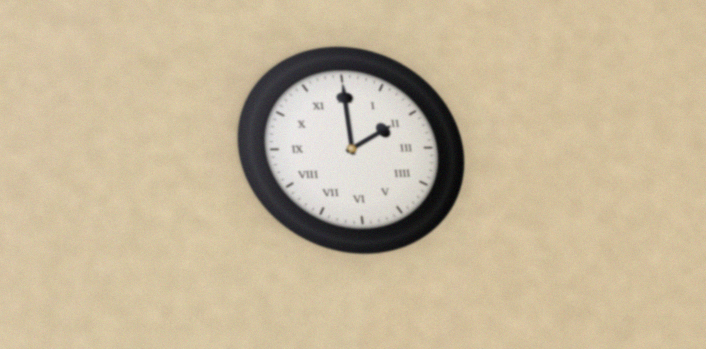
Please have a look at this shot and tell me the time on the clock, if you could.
2:00
